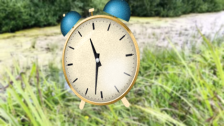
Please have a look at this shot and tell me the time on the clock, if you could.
11:32
